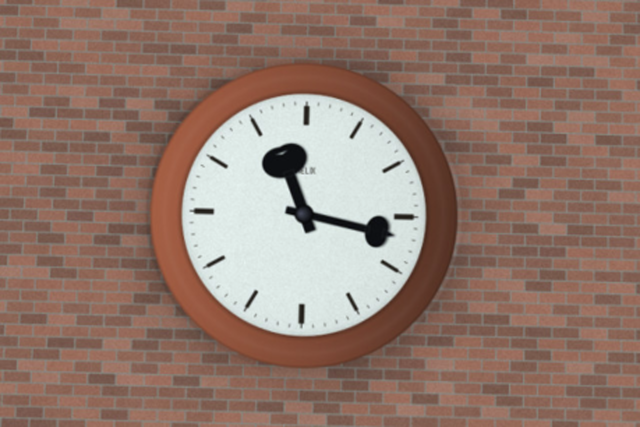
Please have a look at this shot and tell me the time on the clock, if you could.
11:17
